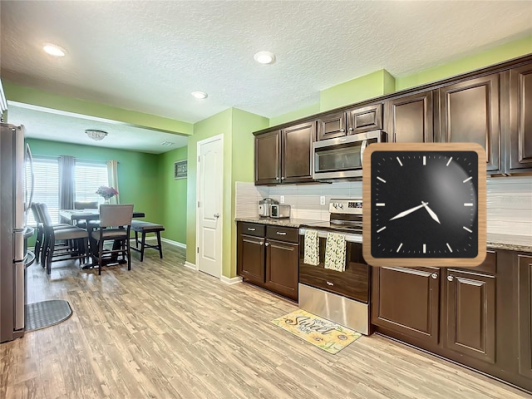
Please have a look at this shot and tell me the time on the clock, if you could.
4:41
